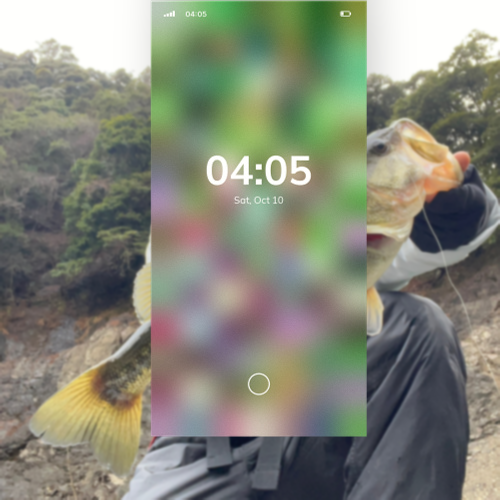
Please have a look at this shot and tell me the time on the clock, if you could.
4:05
